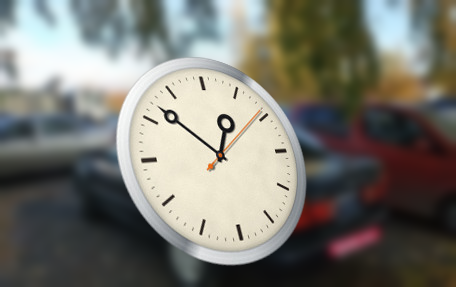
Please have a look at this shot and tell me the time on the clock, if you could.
12:52:09
